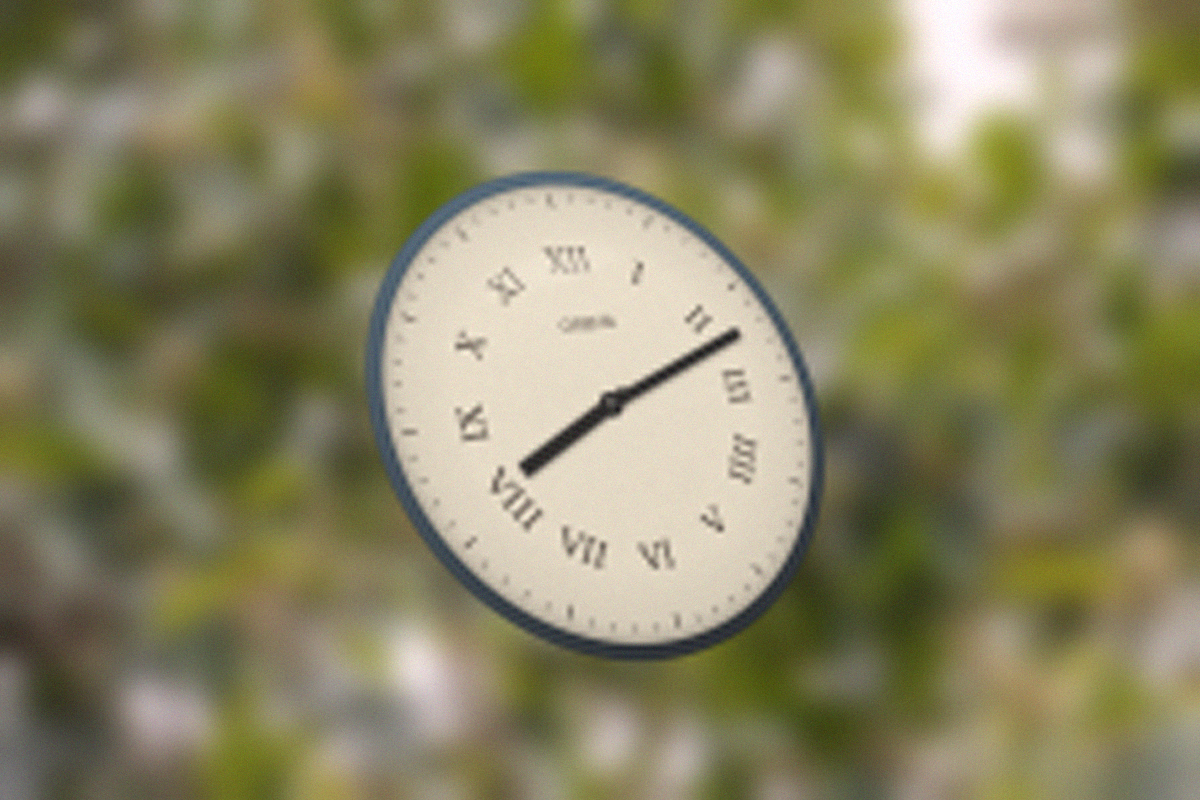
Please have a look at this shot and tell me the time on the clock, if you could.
8:12
